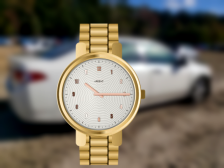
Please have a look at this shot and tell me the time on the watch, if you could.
10:15
